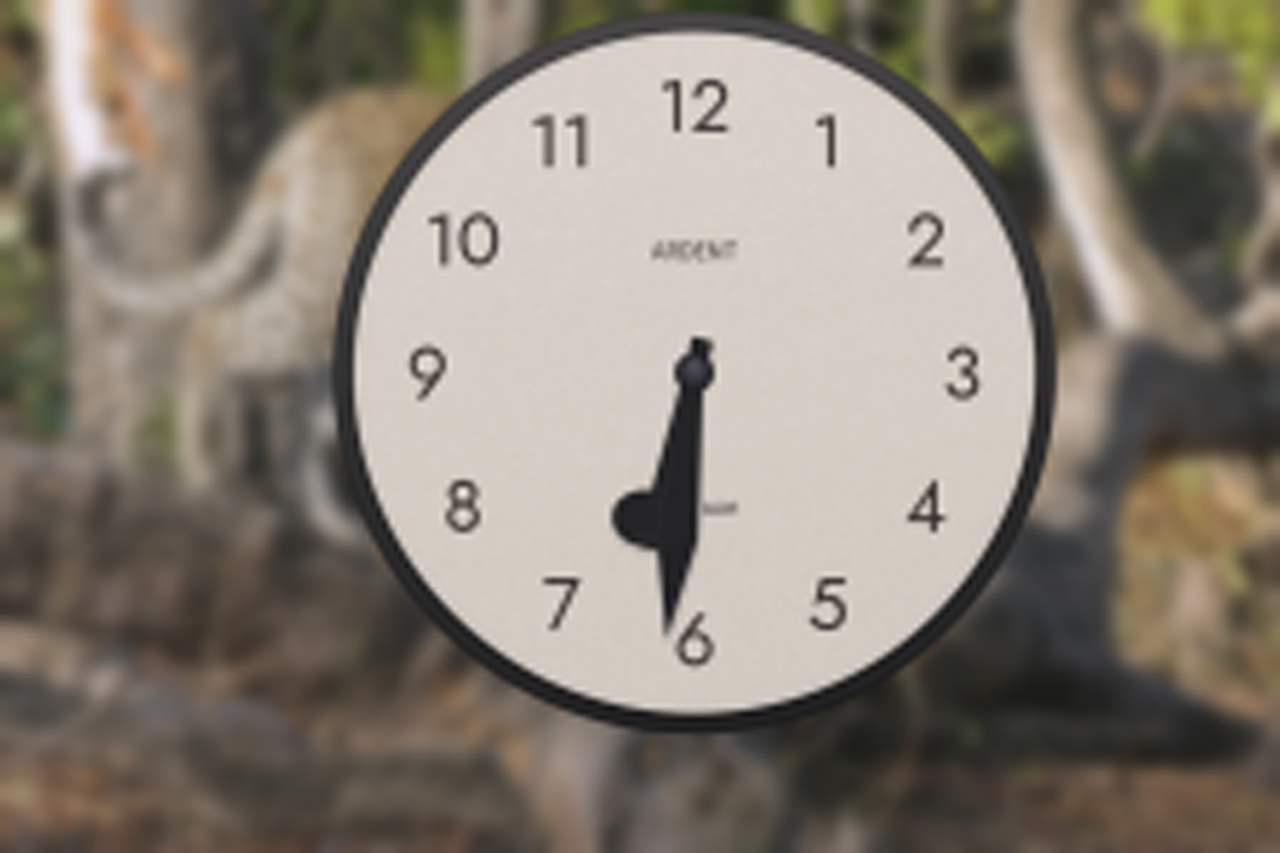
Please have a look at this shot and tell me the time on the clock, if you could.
6:31
